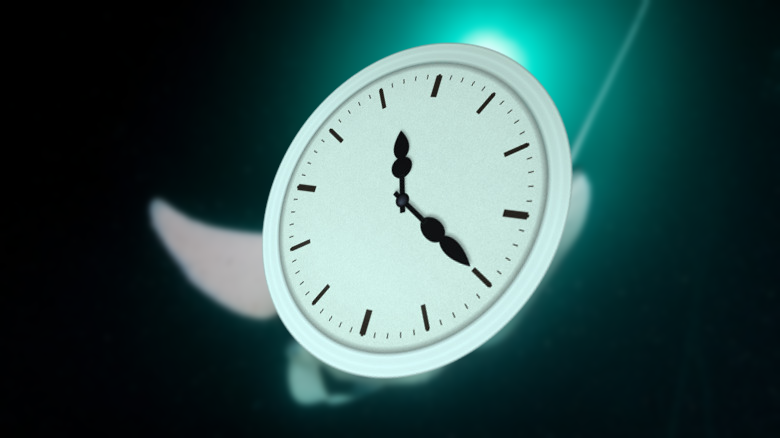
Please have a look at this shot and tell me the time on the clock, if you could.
11:20
